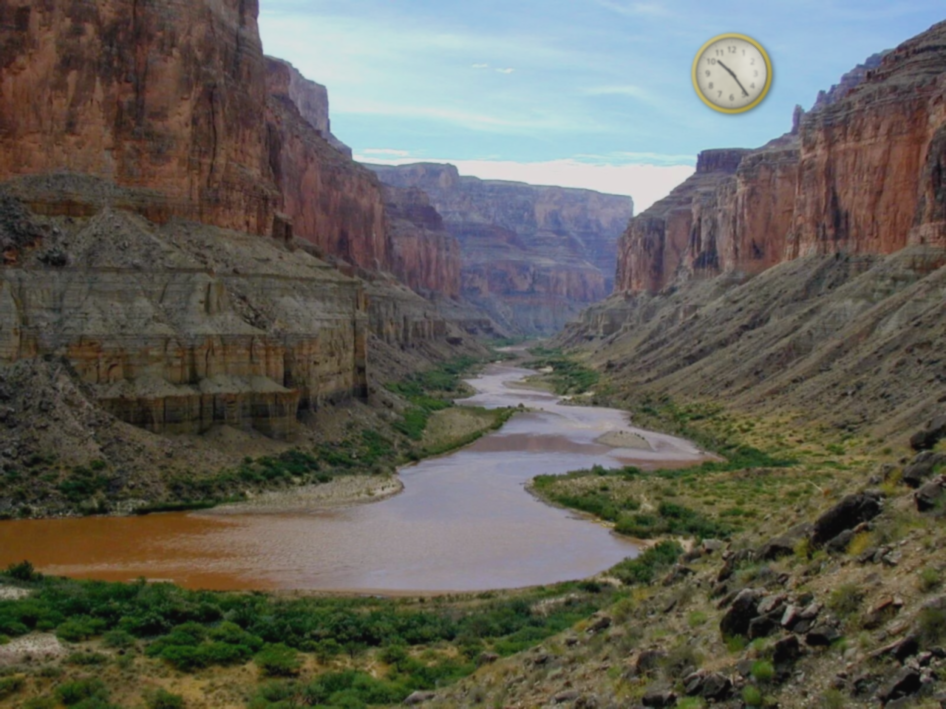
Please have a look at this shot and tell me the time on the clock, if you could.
10:24
